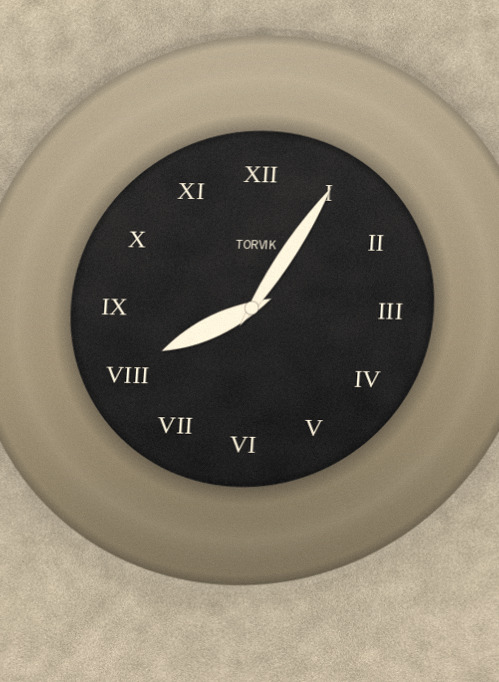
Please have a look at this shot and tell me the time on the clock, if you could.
8:05
